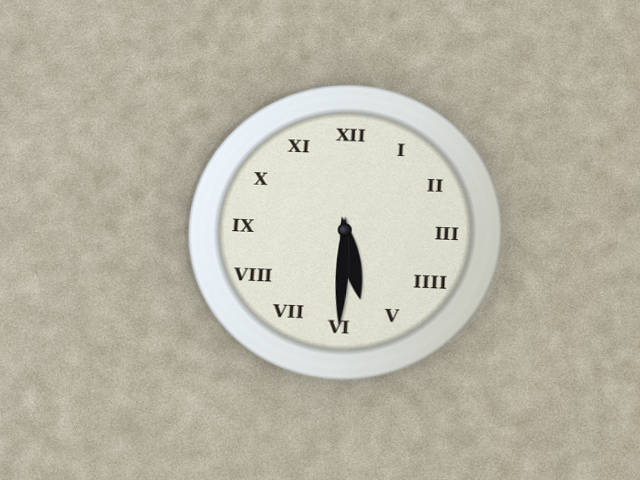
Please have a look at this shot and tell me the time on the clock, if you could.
5:30
